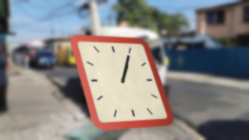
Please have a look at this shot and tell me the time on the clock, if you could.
1:05
